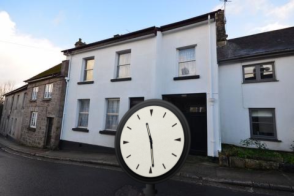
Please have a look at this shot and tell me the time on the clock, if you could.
11:29
